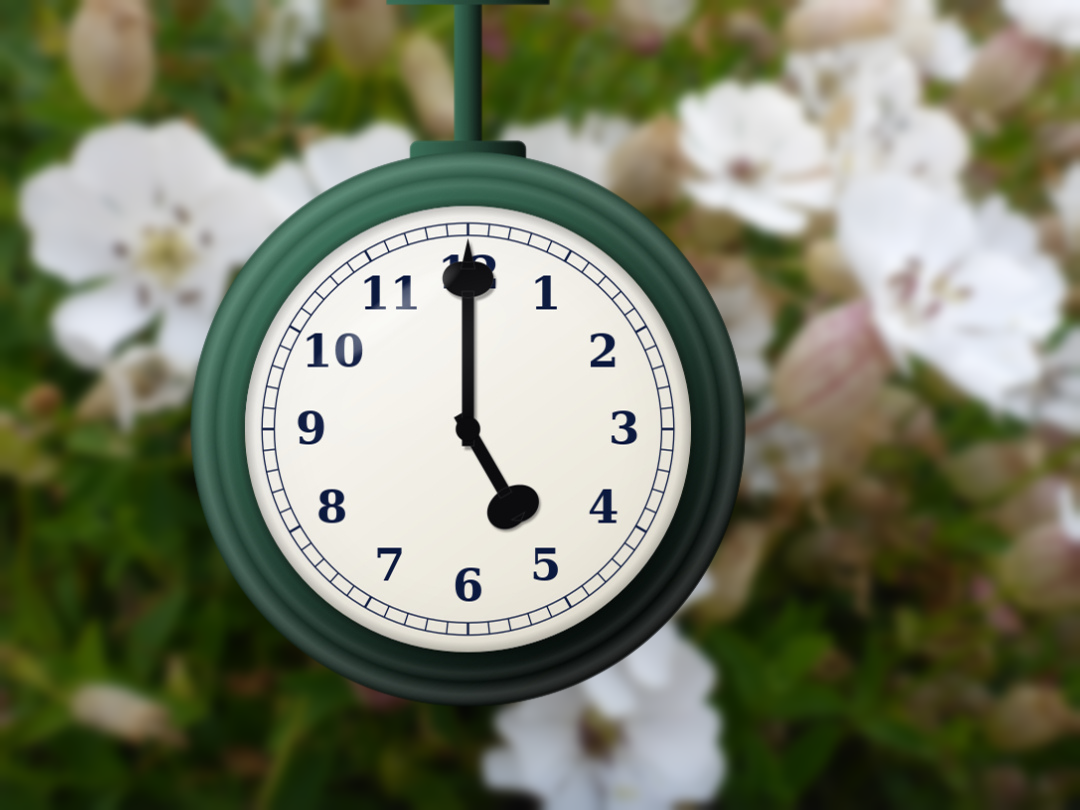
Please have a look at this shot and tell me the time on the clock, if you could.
5:00
